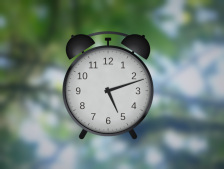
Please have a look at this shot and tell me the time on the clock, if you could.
5:12
